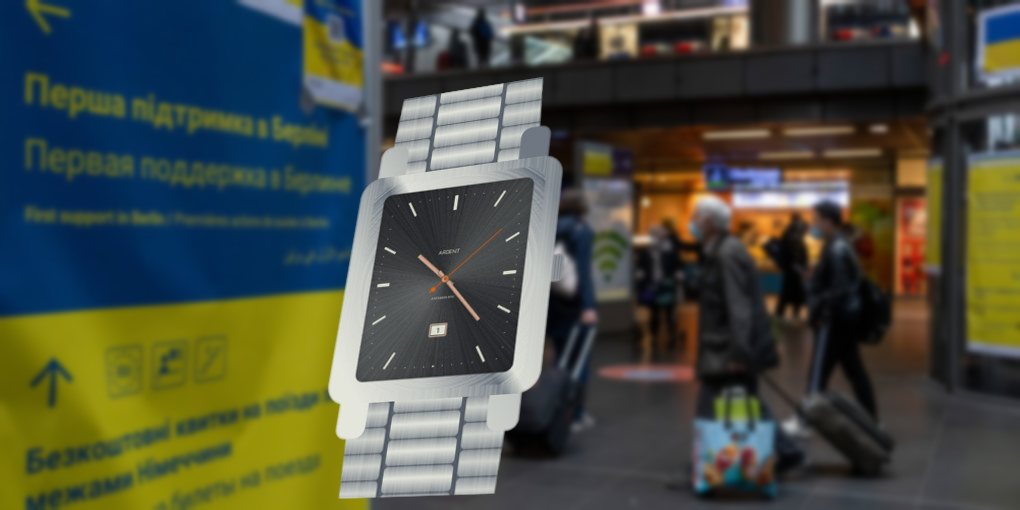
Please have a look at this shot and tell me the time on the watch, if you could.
10:23:08
